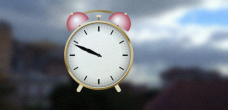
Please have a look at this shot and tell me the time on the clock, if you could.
9:49
